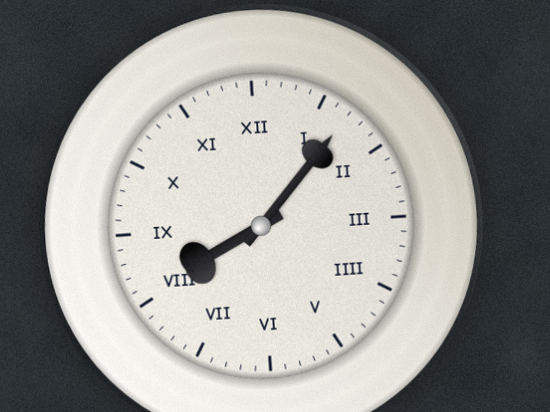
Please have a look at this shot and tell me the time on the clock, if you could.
8:07
